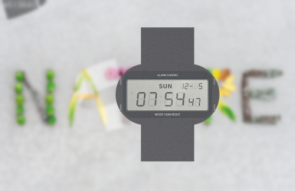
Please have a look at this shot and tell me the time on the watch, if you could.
7:54:47
